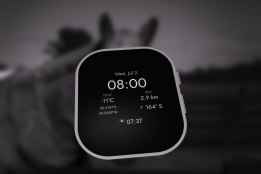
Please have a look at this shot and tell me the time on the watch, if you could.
8:00
